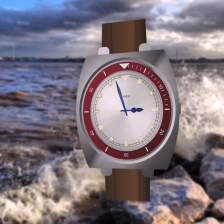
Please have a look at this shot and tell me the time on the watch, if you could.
2:57
